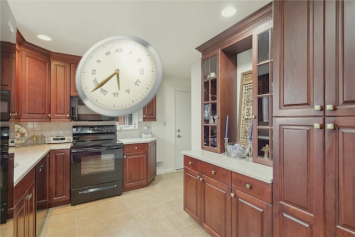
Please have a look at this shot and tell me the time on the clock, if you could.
5:38
